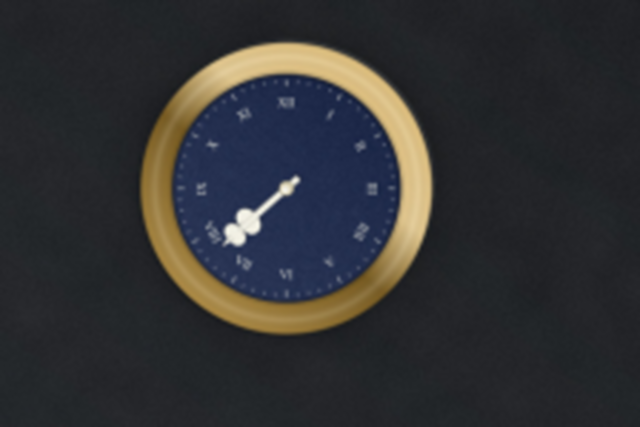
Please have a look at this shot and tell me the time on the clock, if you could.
7:38
